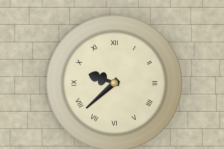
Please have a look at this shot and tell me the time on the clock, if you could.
9:38
